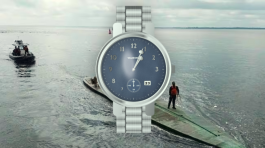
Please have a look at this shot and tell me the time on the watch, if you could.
1:04
